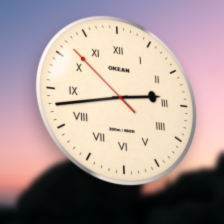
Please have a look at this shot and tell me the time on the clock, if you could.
2:42:52
